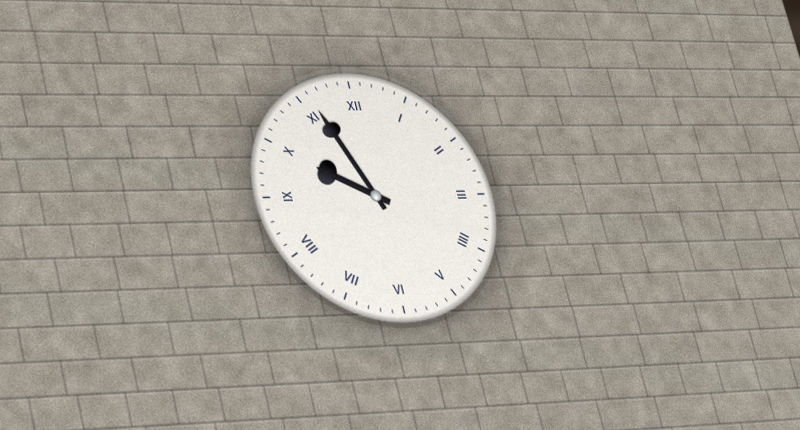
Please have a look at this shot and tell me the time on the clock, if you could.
9:56
